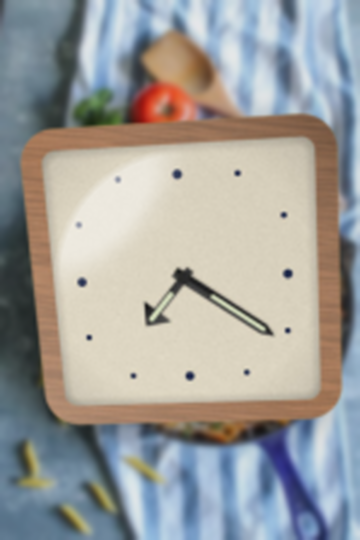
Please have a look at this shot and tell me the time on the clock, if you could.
7:21
